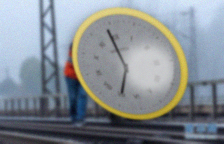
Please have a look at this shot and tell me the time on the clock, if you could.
6:59
